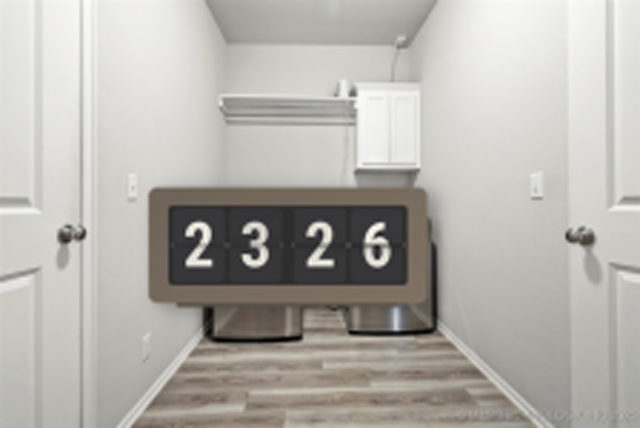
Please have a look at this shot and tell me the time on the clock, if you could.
23:26
